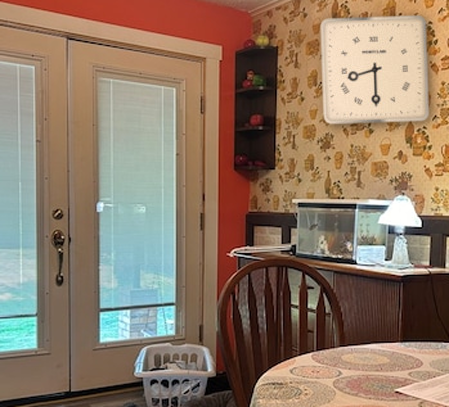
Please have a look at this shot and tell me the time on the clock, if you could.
8:30
